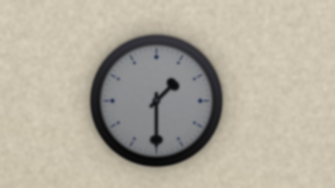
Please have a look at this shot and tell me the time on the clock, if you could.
1:30
